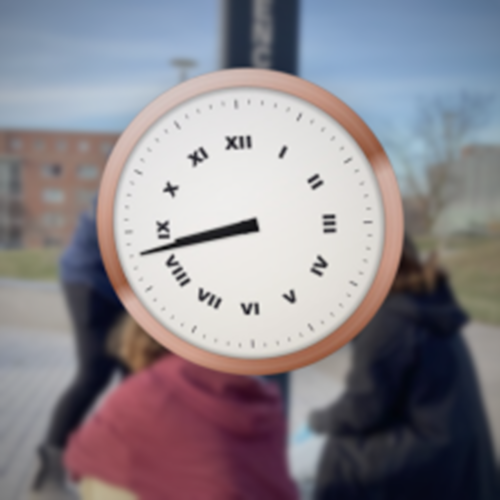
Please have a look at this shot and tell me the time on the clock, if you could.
8:43
